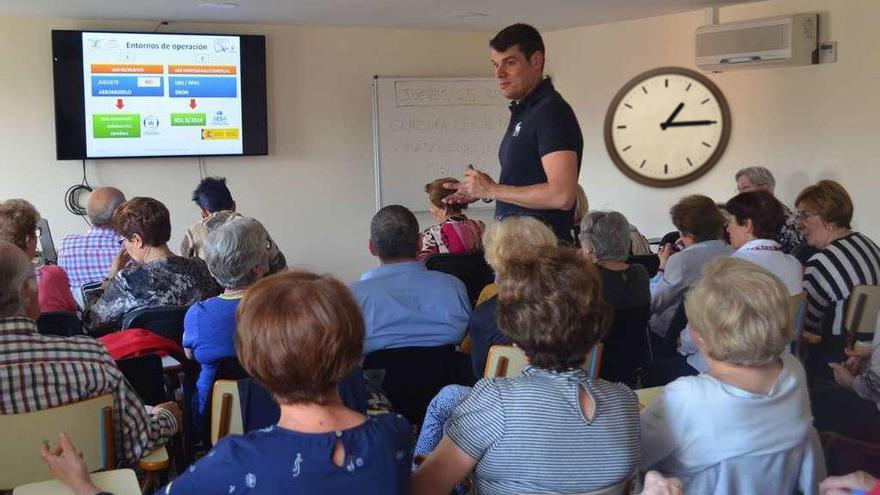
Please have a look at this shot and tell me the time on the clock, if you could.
1:15
